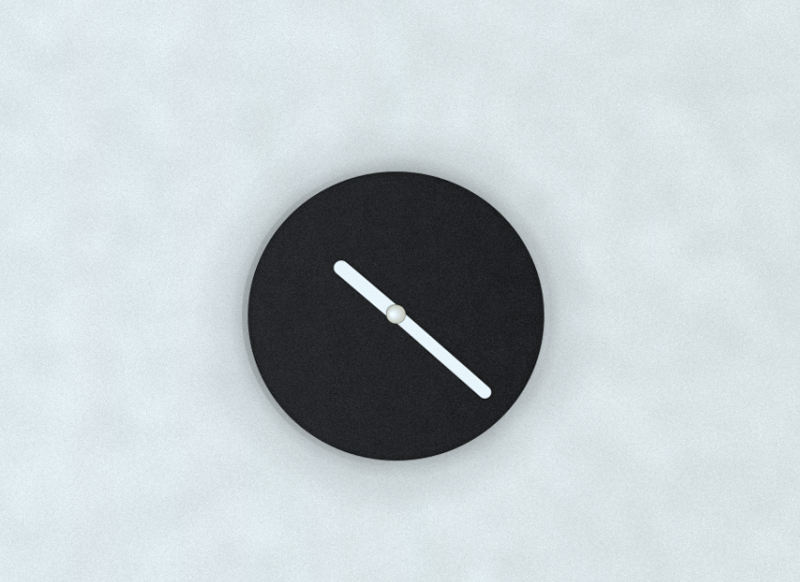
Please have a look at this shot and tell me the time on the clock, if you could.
10:22
